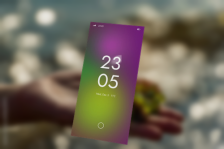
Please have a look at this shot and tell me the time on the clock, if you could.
23:05
